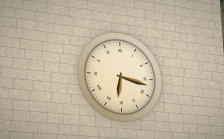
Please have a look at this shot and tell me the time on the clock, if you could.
6:17
